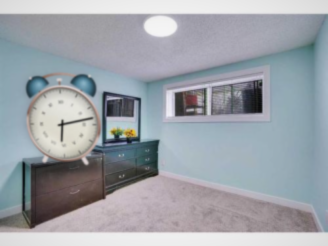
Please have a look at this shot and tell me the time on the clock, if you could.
6:13
